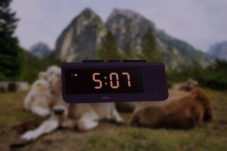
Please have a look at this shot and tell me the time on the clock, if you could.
5:07
